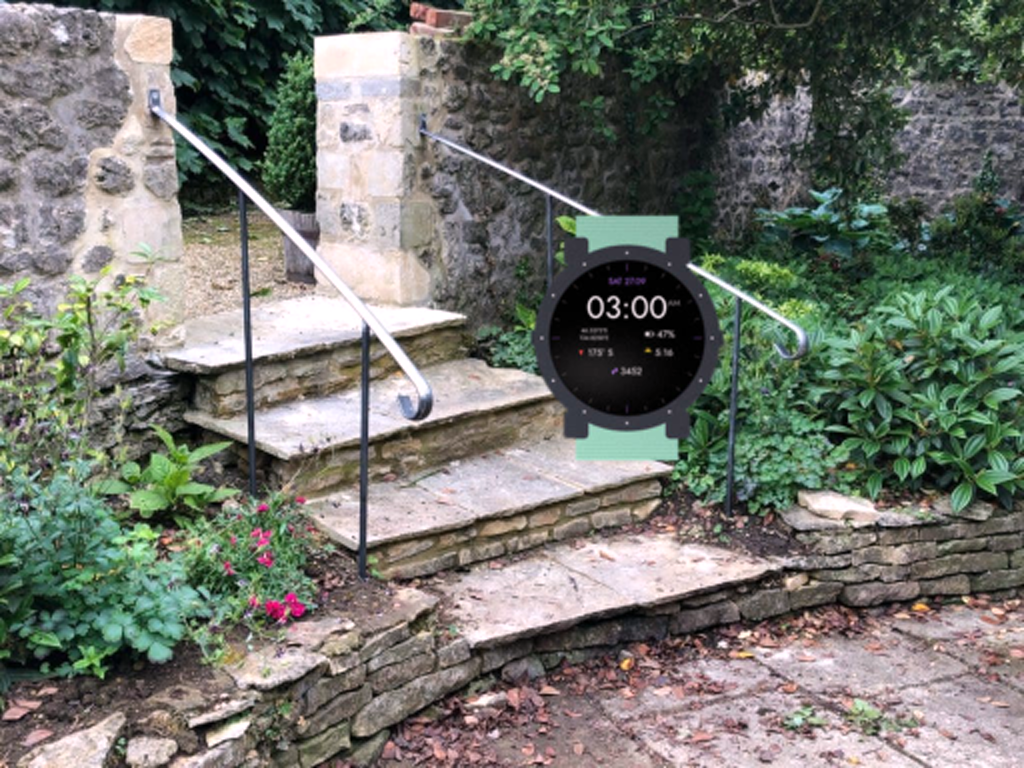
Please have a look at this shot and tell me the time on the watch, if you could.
3:00
